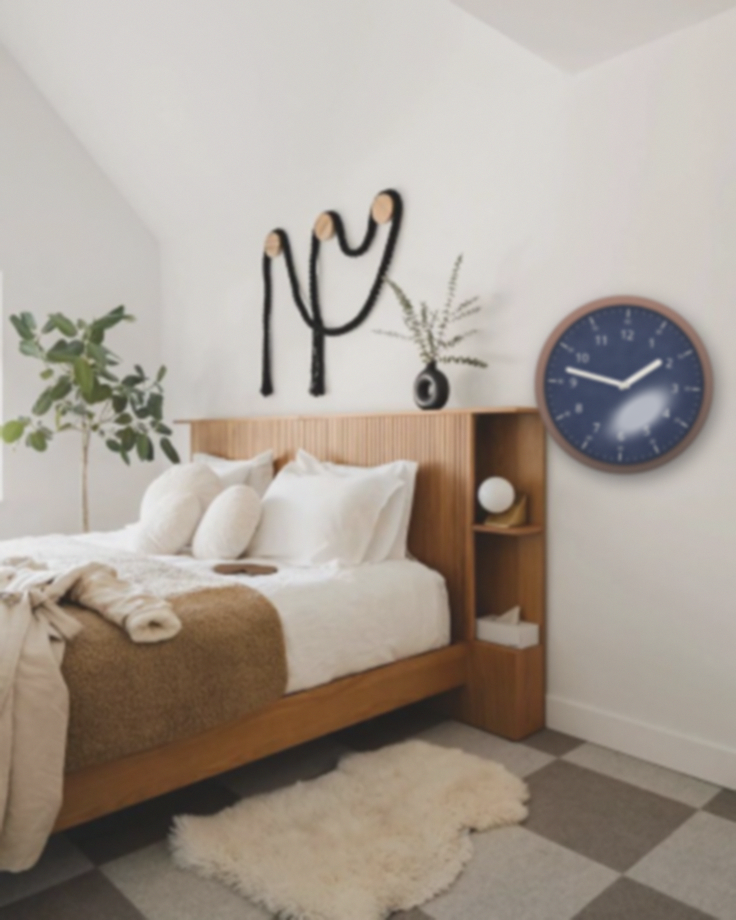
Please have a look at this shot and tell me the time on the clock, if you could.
1:47
